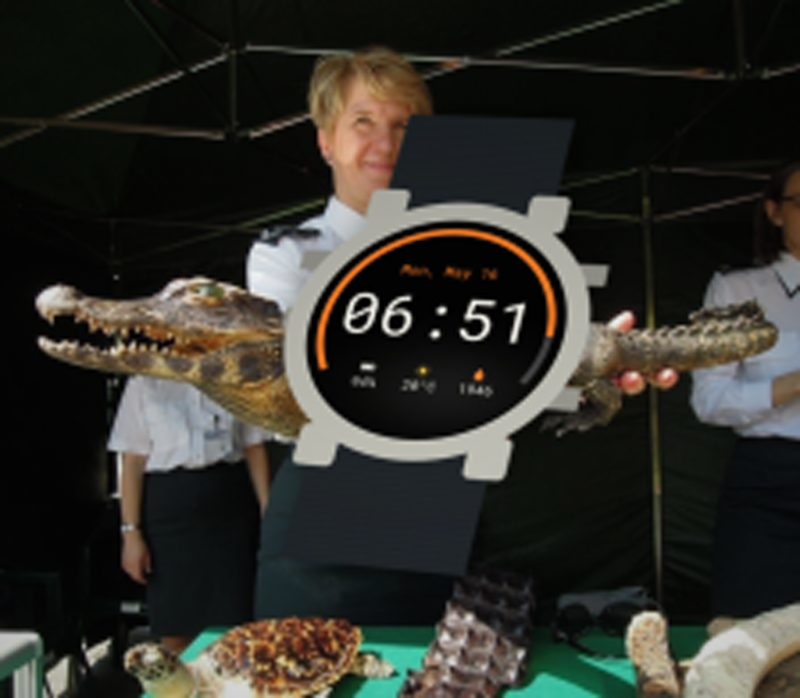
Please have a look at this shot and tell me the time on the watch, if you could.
6:51
